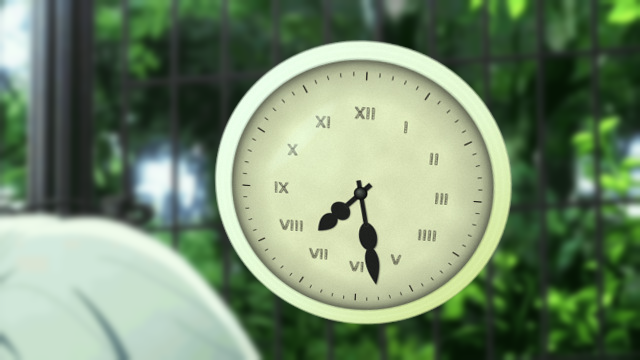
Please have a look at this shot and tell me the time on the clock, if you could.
7:28
